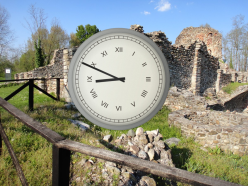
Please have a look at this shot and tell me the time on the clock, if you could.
8:49
